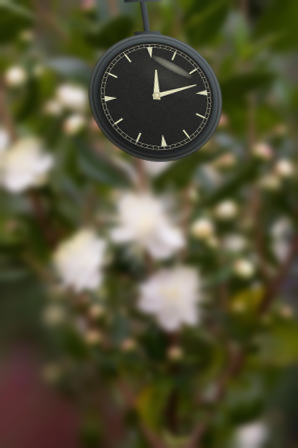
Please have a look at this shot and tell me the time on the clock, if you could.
12:13
